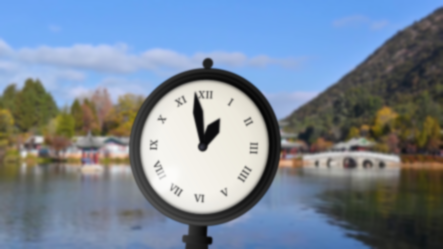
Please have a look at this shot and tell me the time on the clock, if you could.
12:58
